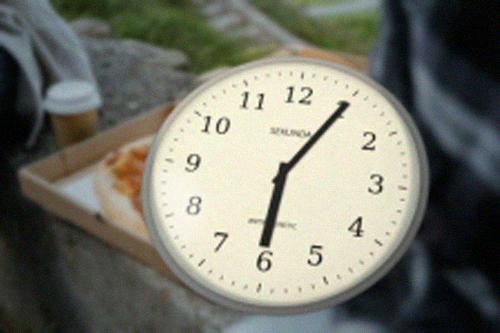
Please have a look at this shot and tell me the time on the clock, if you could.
6:05
